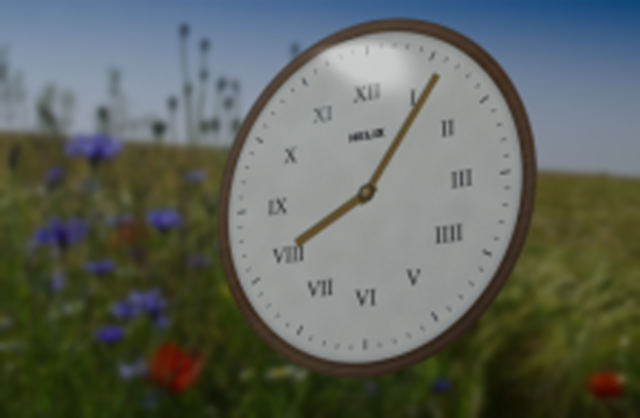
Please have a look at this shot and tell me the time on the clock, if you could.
8:06
